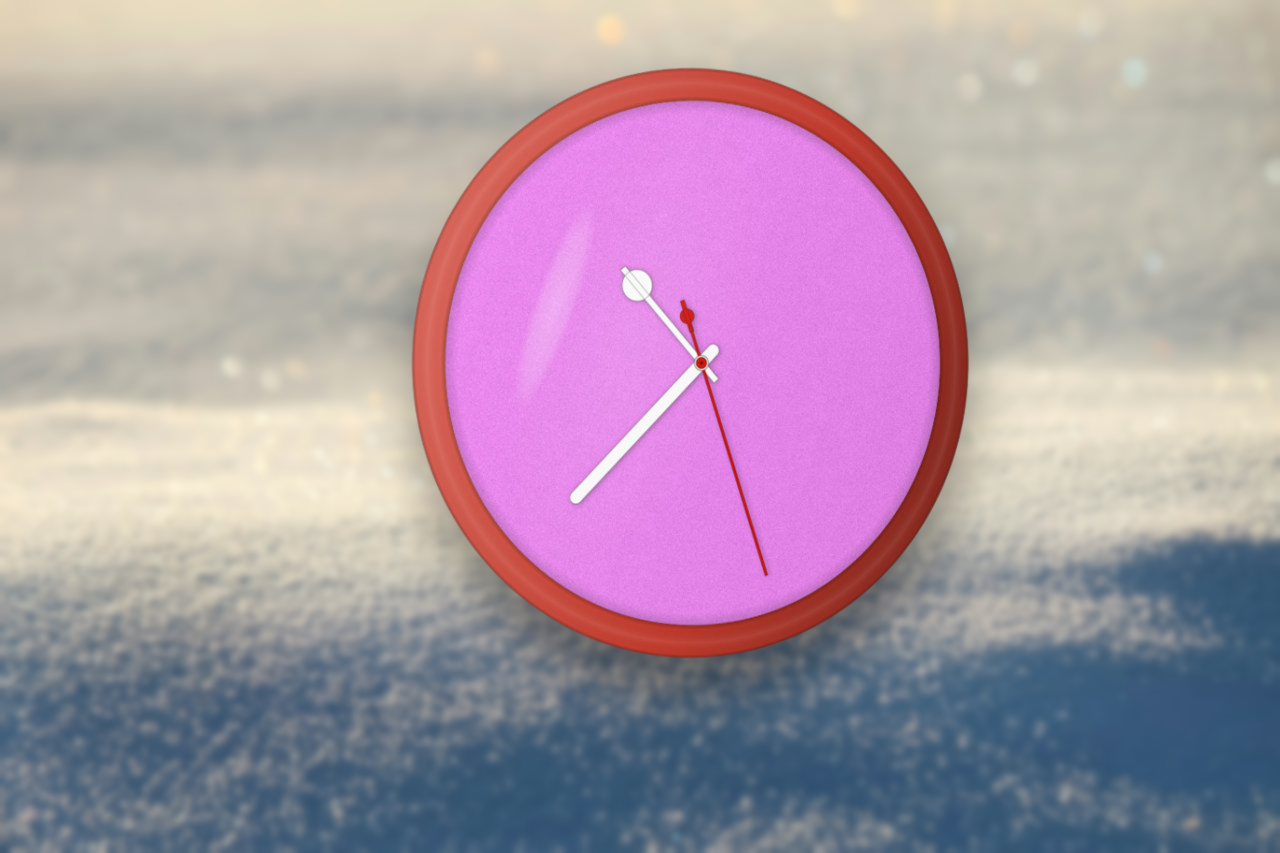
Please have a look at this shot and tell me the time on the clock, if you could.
10:37:27
